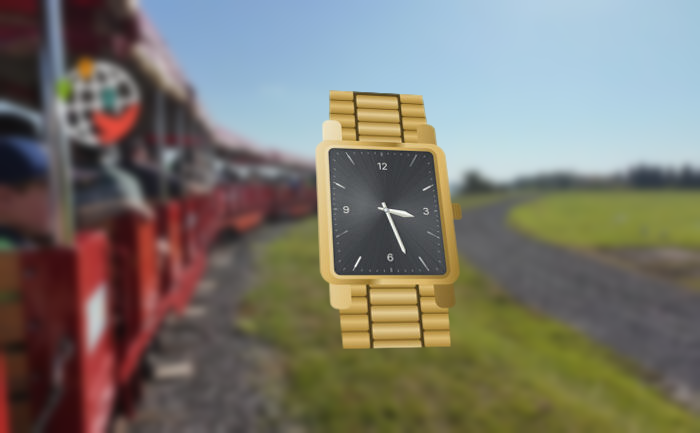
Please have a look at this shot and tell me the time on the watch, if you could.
3:27
